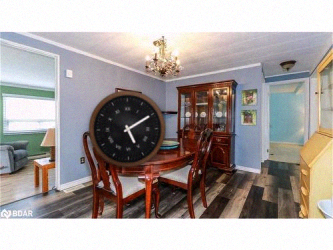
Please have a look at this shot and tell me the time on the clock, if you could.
5:10
